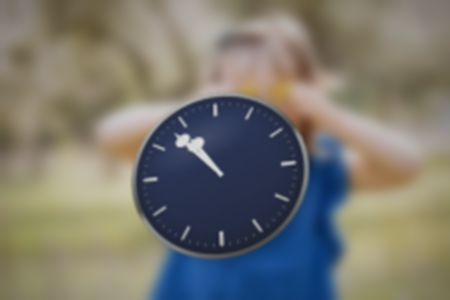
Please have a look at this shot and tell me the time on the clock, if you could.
10:53
